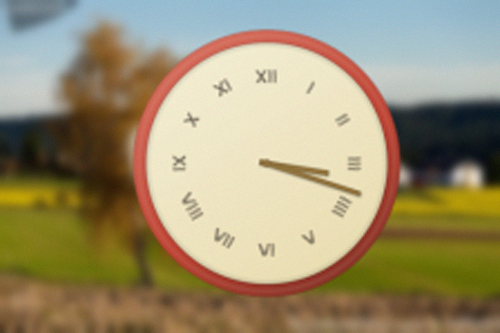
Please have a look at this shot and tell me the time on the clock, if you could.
3:18
